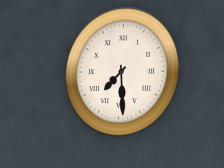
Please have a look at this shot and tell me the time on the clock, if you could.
7:29
